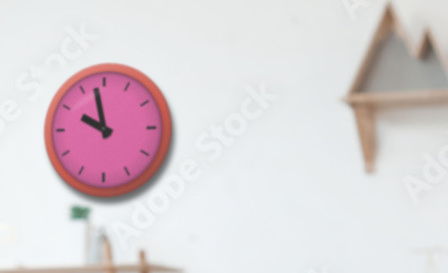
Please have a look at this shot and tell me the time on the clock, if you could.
9:58
